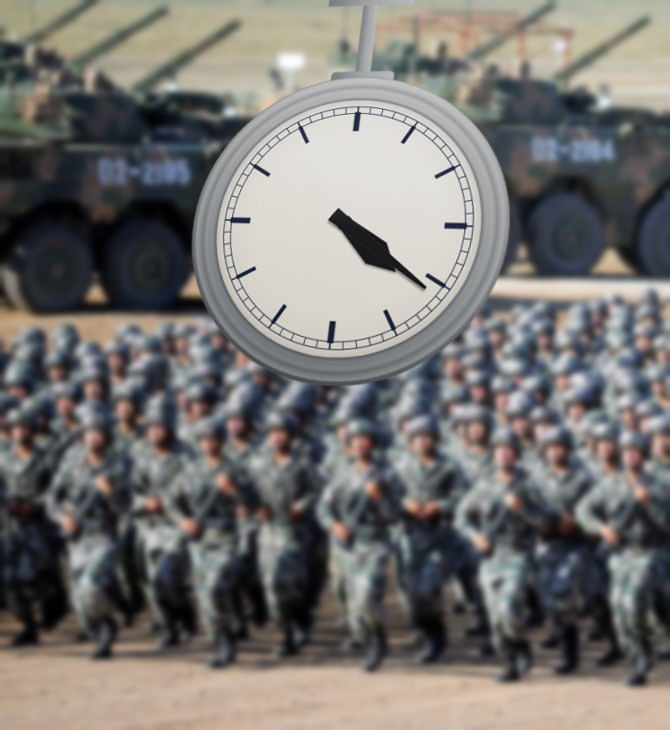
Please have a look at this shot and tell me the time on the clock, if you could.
4:21
